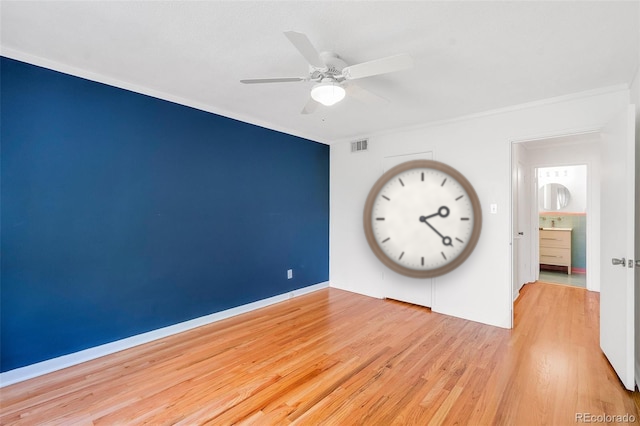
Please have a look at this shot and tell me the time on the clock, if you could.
2:22
